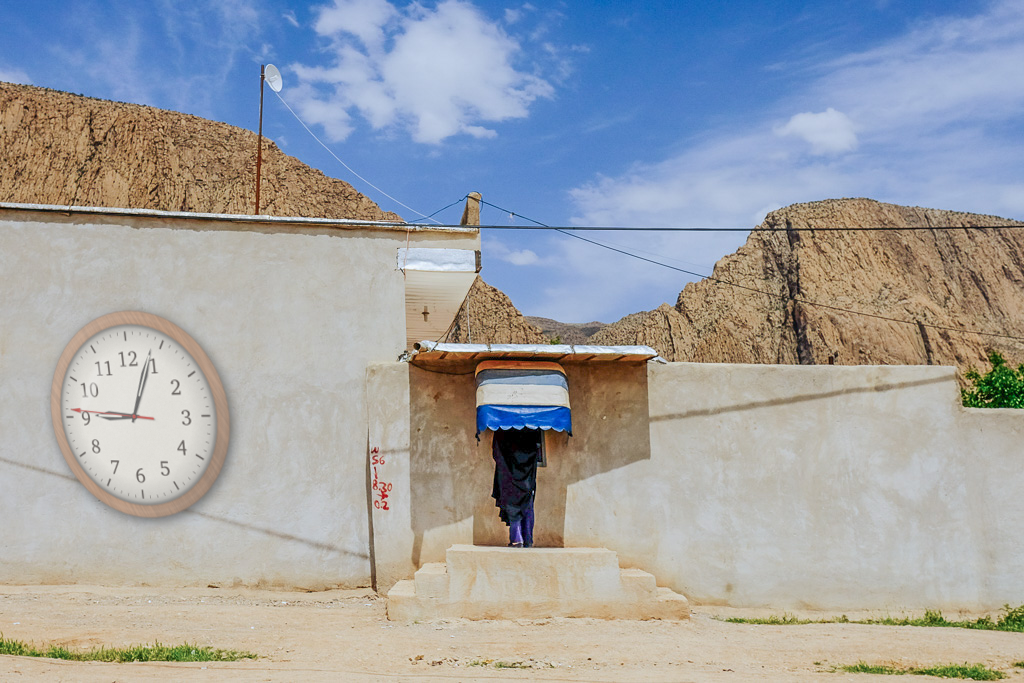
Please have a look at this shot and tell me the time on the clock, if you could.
9:03:46
